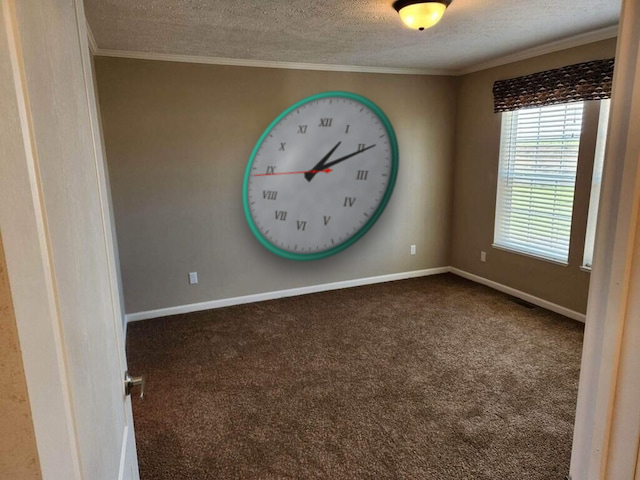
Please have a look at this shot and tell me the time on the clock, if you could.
1:10:44
